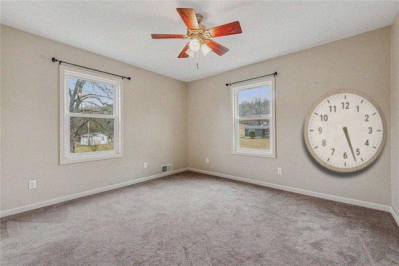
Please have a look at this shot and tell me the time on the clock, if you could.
5:27
